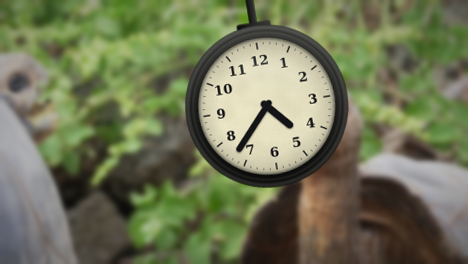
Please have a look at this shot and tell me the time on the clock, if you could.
4:37
